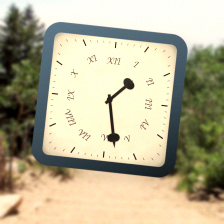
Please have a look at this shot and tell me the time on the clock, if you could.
1:28
